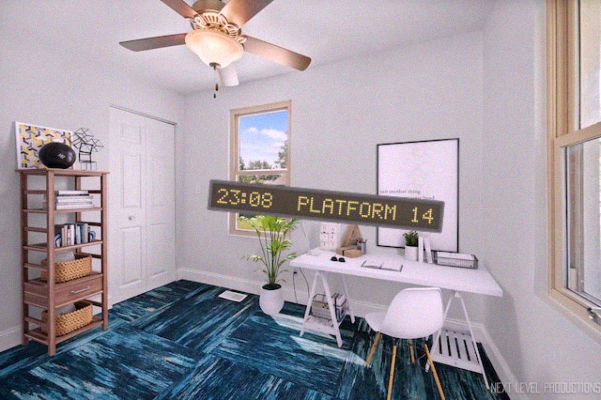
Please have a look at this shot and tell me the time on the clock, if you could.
23:08
